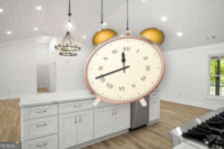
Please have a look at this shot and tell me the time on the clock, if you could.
11:41
